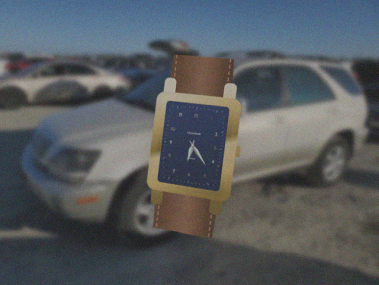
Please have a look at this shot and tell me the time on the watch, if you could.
6:23
